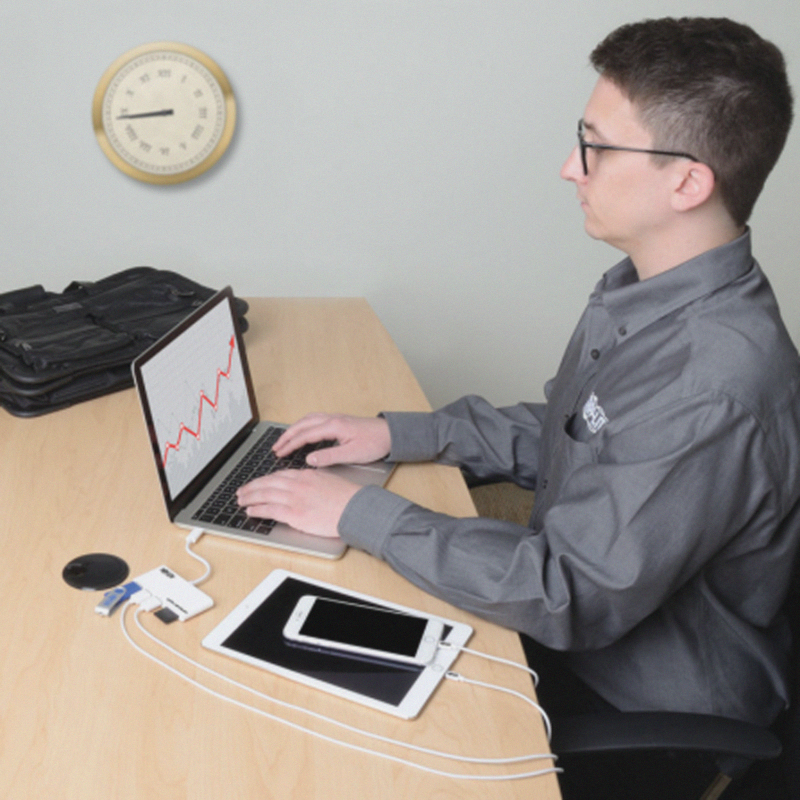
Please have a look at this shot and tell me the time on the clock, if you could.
8:44
